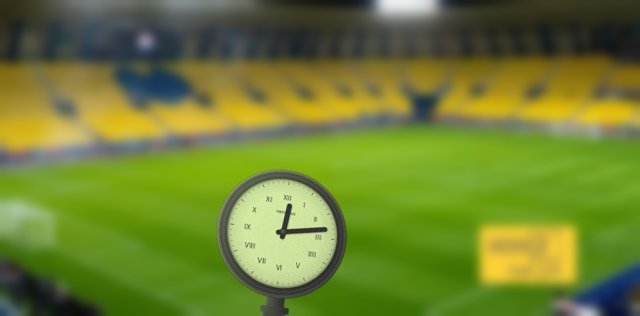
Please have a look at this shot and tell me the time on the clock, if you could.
12:13
